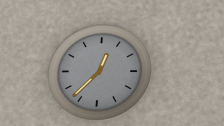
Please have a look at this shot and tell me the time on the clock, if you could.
12:37
